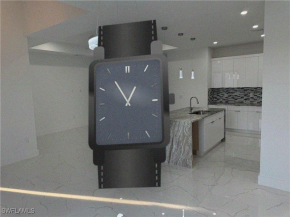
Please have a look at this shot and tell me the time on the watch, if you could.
12:55
